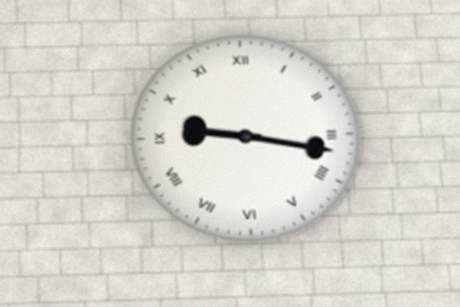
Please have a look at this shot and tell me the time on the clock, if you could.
9:17
